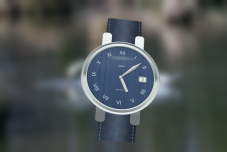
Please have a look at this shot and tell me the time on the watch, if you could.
5:08
